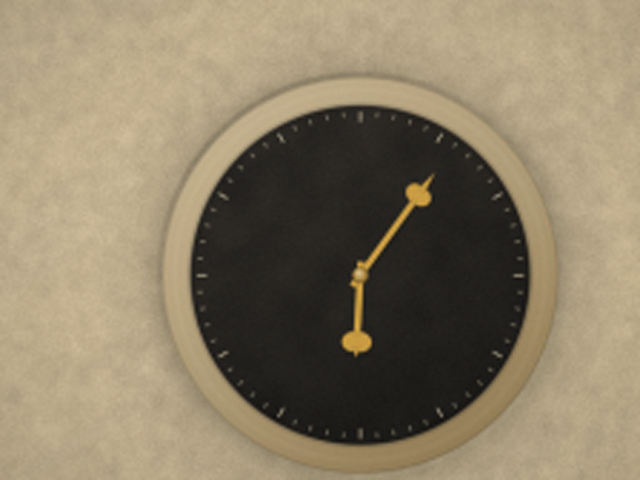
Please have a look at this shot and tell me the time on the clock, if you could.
6:06
